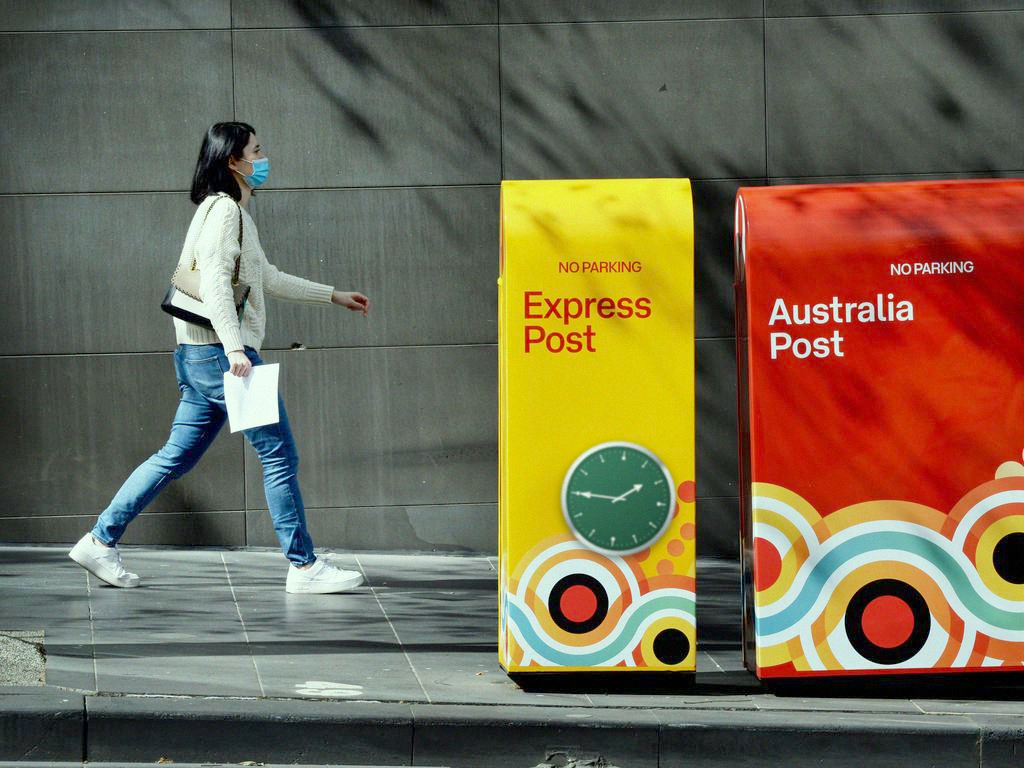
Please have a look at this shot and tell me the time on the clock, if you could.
1:45
